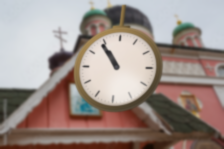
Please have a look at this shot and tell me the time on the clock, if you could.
10:54
